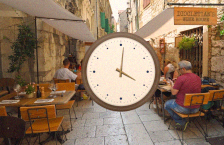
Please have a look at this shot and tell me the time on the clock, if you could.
4:01
